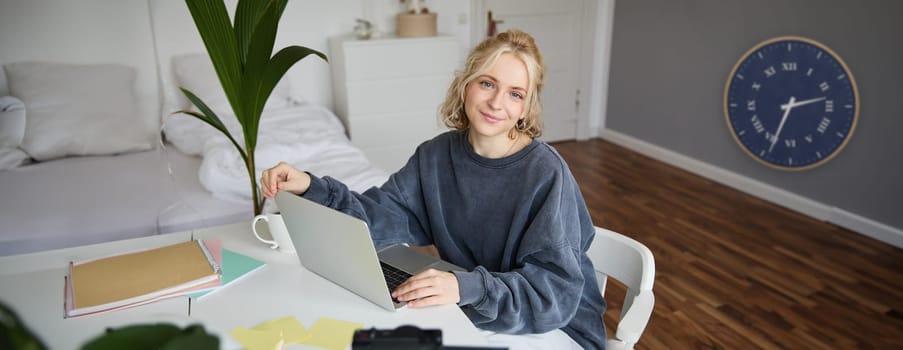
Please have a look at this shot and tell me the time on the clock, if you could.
2:34
